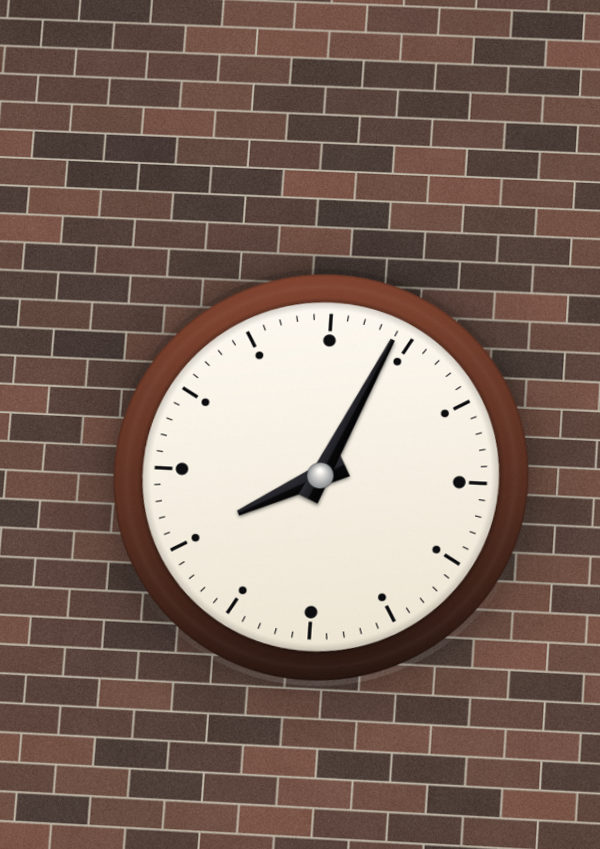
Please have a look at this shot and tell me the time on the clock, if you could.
8:04
